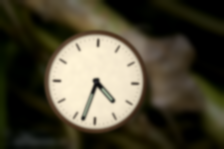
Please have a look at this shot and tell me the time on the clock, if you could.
4:33
